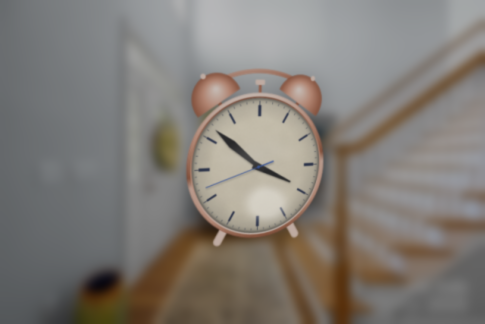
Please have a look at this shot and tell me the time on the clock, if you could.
3:51:42
